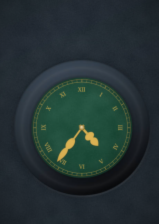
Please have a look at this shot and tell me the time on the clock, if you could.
4:36
